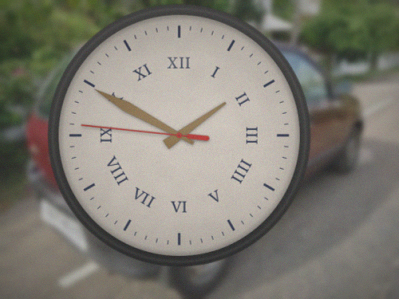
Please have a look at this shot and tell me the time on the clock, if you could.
1:49:46
